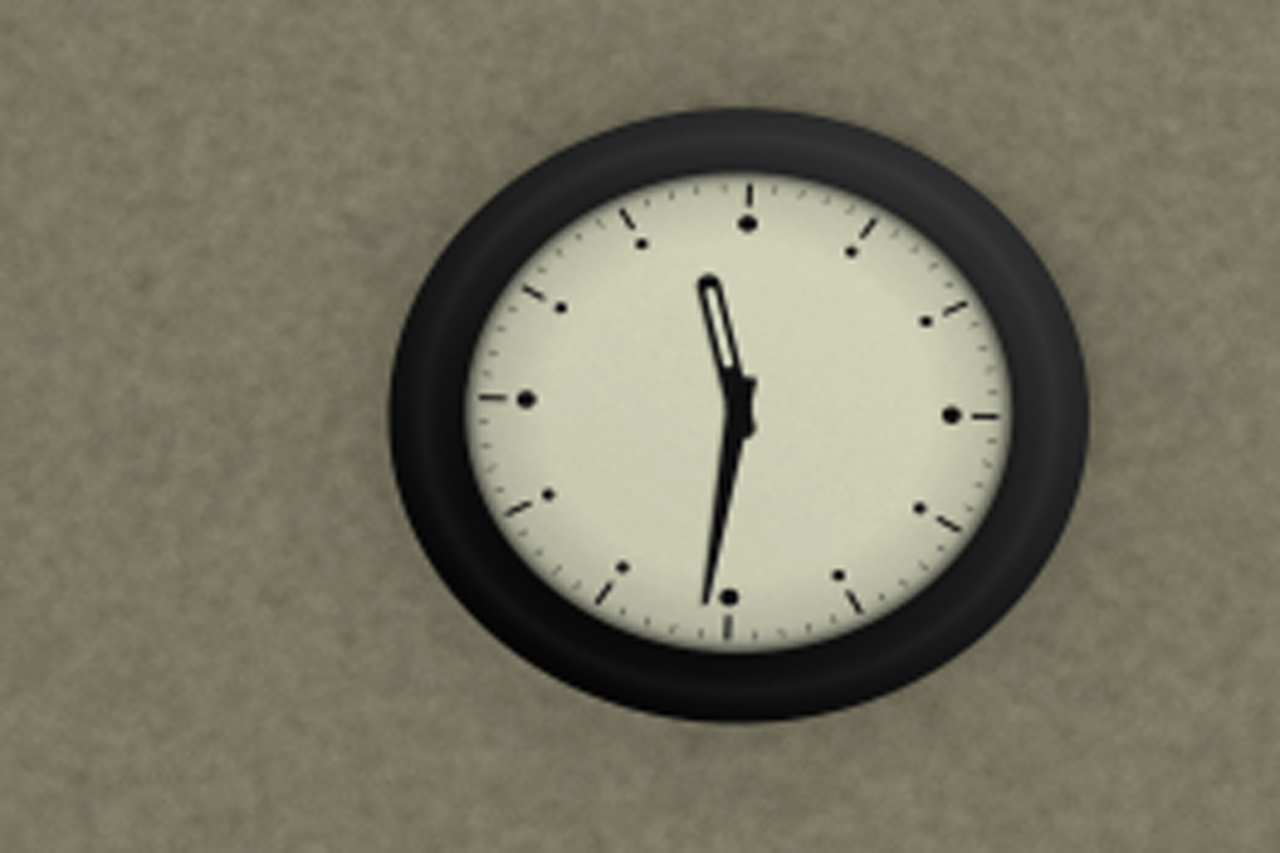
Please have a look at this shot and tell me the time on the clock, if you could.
11:31
